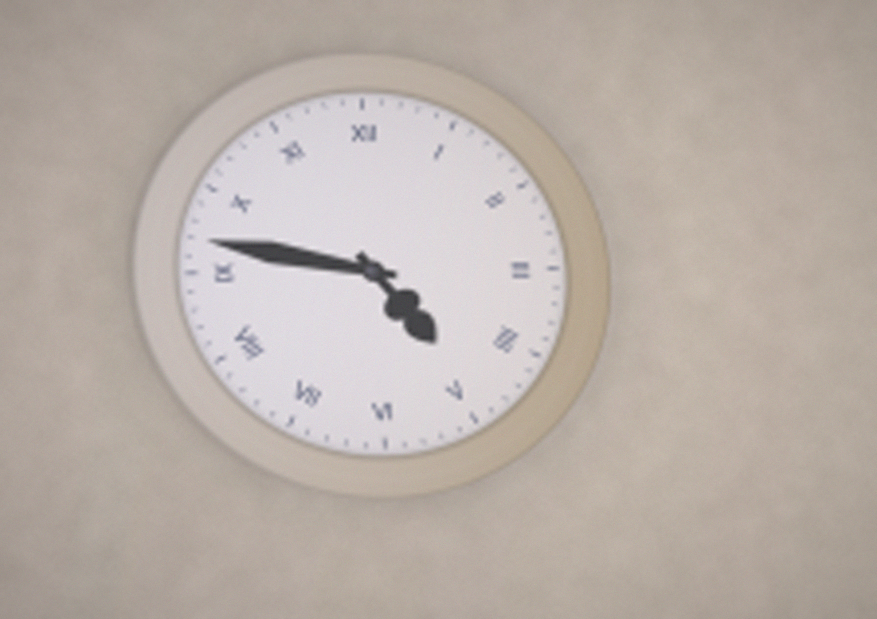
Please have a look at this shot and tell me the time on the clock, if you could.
4:47
